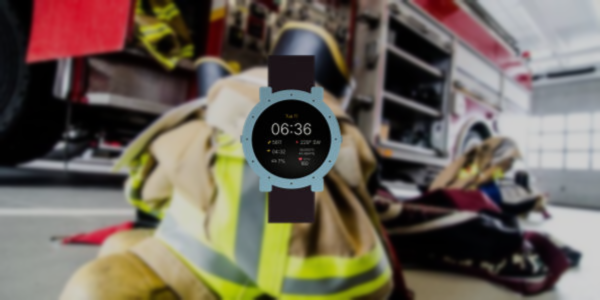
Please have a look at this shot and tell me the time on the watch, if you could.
6:36
